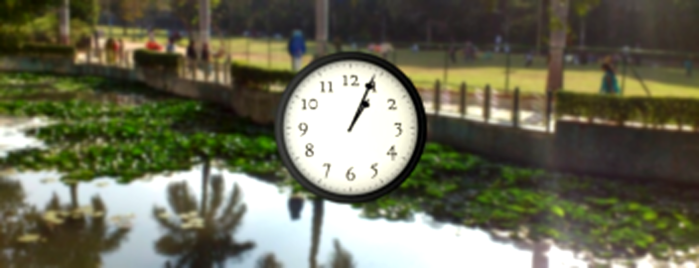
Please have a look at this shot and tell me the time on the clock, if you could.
1:04
